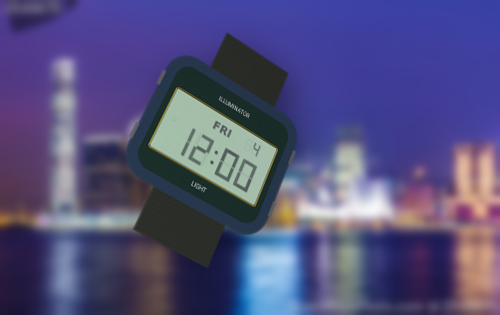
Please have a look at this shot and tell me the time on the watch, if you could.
12:00
